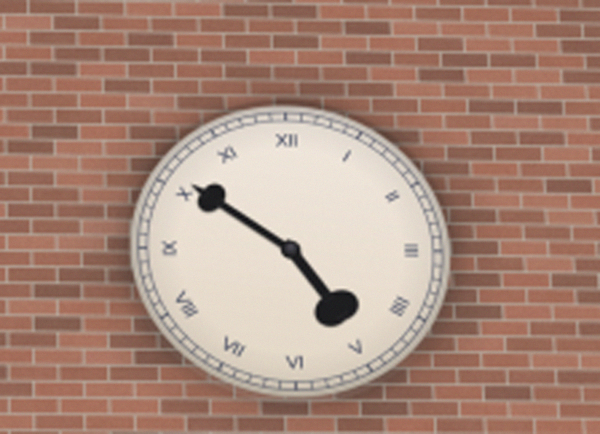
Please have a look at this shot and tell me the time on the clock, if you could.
4:51
